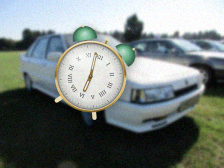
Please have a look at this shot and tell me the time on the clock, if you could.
5:58
